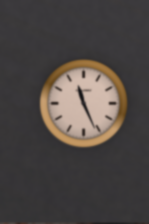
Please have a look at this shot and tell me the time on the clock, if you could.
11:26
